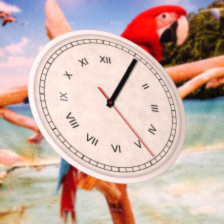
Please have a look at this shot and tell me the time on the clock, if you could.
1:05:24
